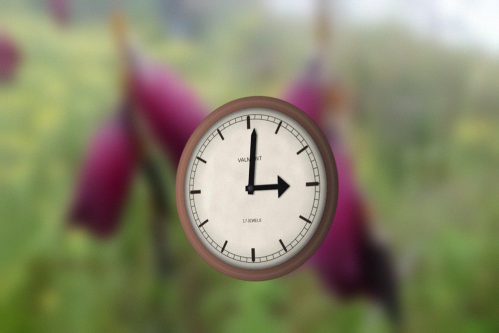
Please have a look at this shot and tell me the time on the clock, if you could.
3:01
